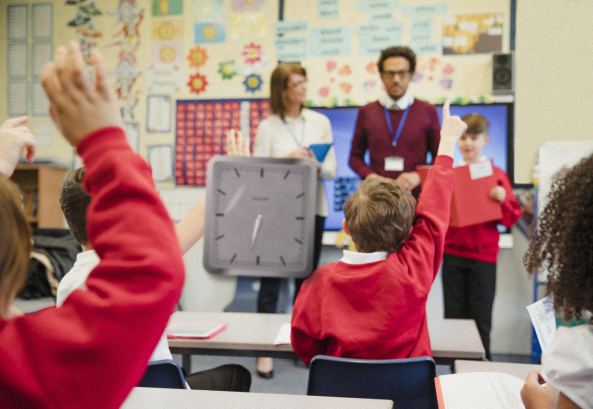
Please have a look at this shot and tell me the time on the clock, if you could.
6:32
